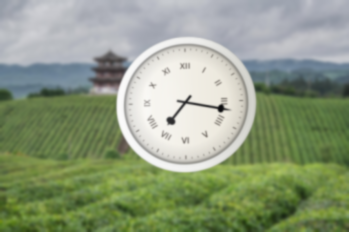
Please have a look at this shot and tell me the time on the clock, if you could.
7:17
